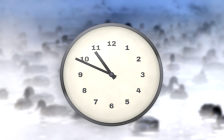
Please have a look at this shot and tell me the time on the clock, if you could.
10:49
